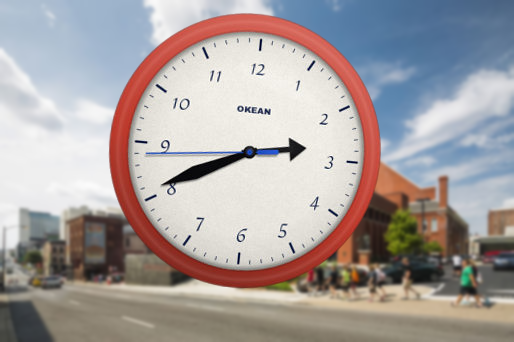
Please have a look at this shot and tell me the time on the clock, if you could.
2:40:44
